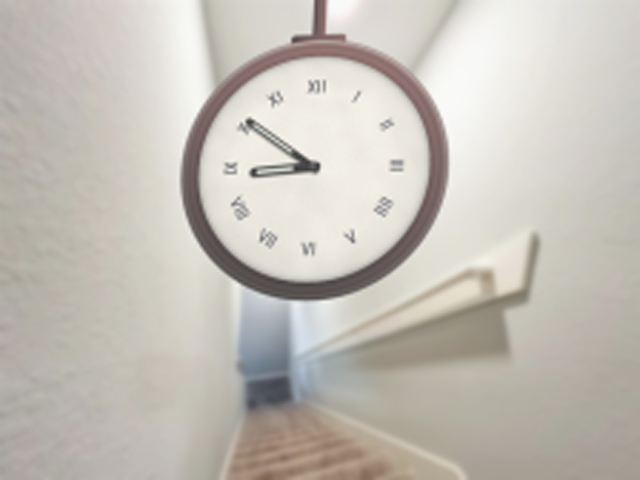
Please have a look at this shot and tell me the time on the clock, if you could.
8:51
